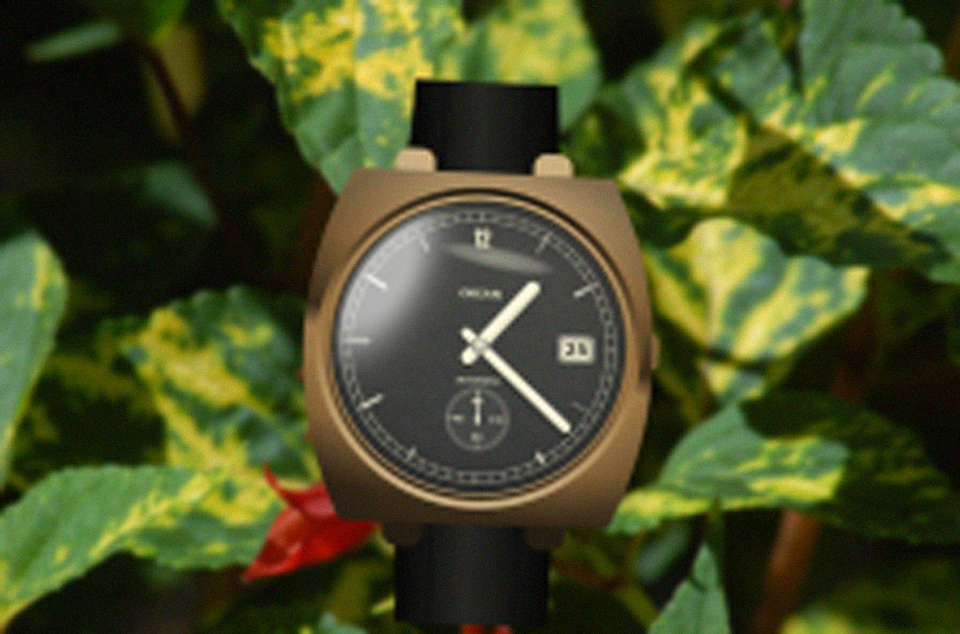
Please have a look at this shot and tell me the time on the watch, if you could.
1:22
